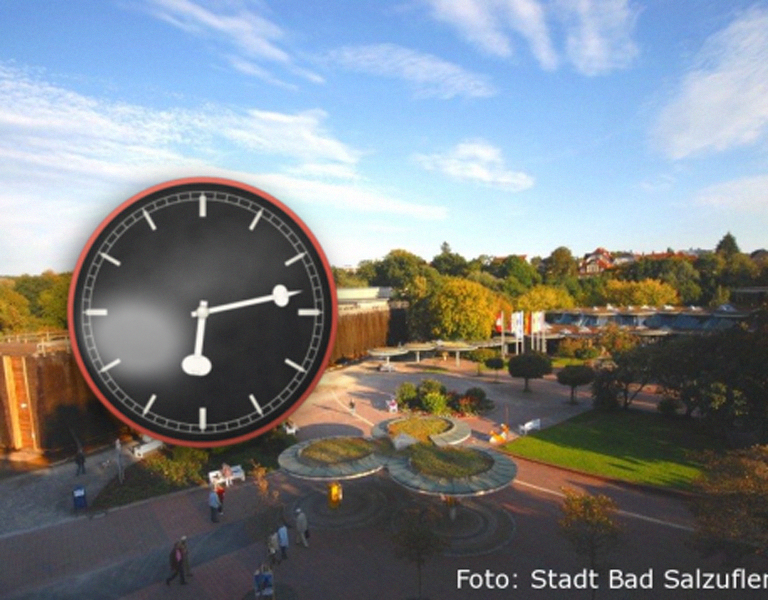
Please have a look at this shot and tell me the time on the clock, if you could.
6:13
